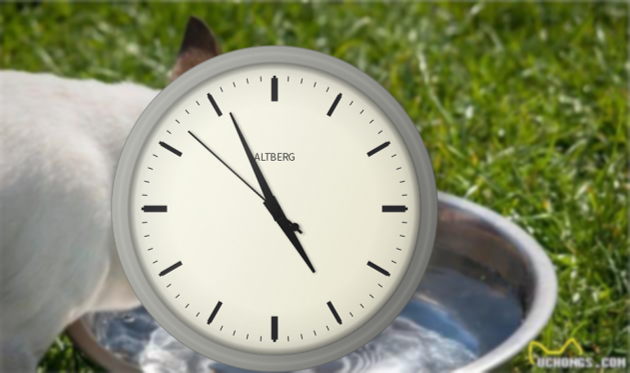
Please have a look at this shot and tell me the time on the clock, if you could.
4:55:52
